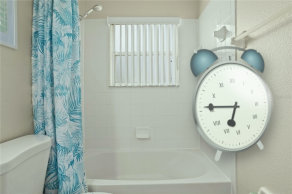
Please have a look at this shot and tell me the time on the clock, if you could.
6:46
